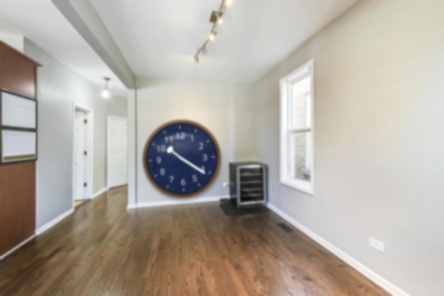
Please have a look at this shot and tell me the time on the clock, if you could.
10:21
